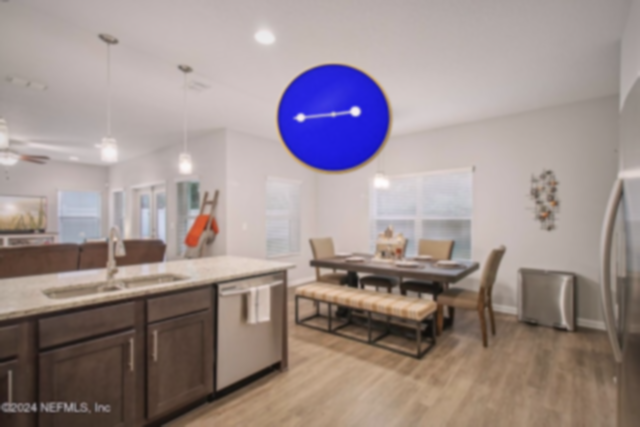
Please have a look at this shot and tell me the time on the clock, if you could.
2:44
